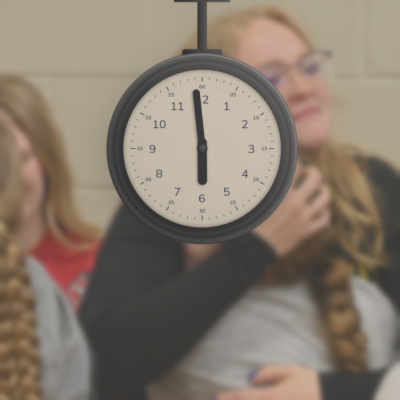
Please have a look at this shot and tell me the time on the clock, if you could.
5:59
